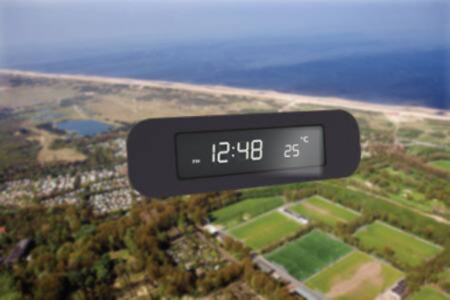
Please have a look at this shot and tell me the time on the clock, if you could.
12:48
